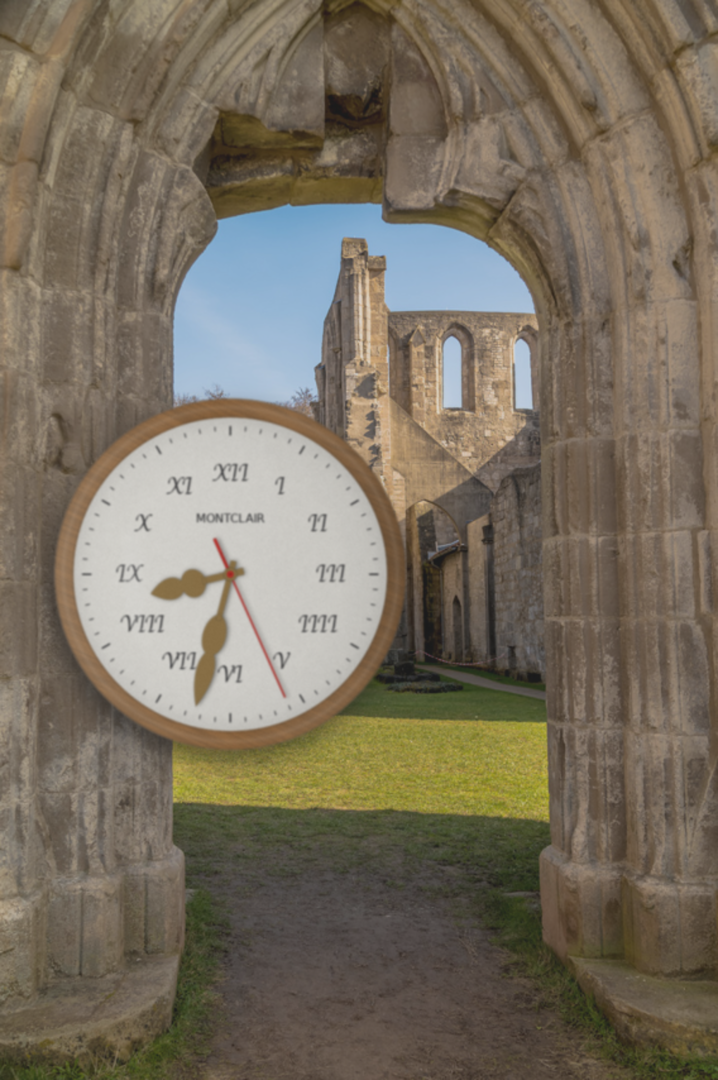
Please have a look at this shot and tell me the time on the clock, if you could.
8:32:26
